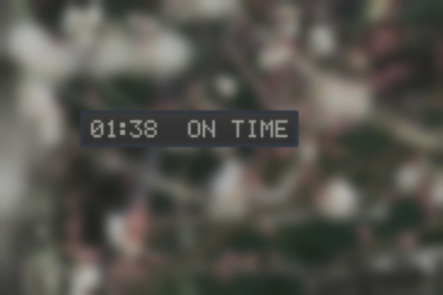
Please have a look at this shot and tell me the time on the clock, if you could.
1:38
